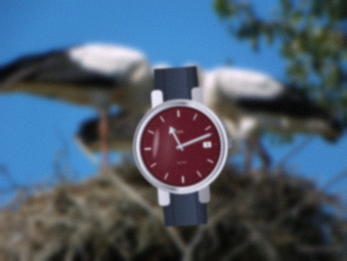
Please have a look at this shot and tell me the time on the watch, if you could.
11:12
